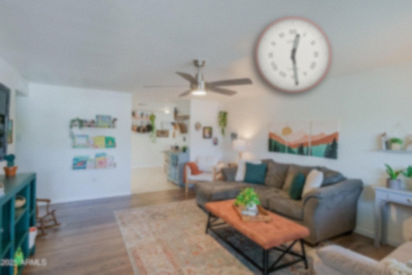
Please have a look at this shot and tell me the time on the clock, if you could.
12:29
